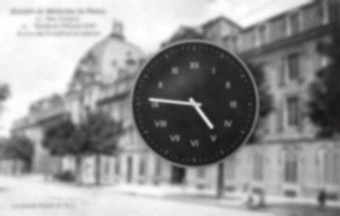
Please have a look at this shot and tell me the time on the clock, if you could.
4:46
